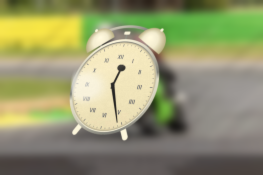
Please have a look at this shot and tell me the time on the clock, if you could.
12:26
